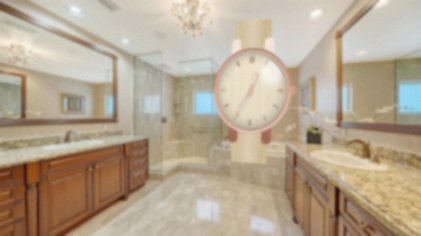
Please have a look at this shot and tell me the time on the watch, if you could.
12:35
